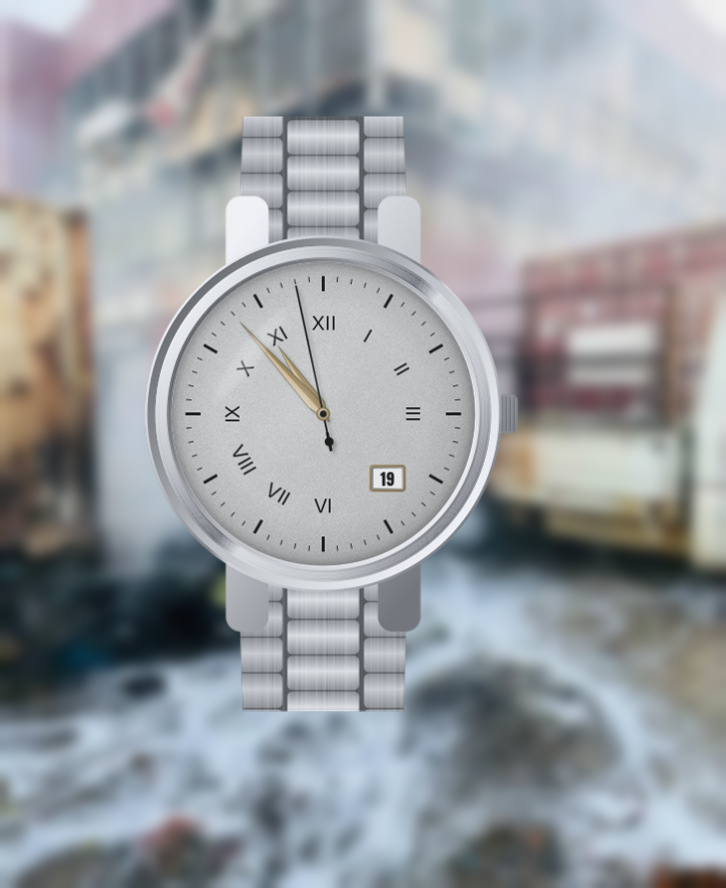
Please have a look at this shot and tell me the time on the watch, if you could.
10:52:58
